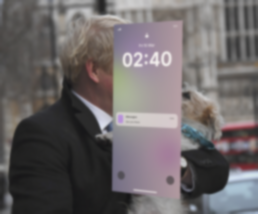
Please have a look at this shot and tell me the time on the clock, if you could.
2:40
